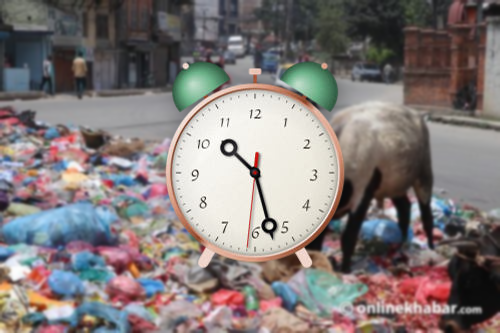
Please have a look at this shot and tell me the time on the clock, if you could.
10:27:31
